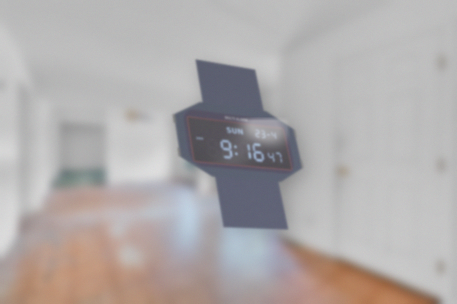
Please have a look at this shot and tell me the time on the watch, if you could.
9:16:47
